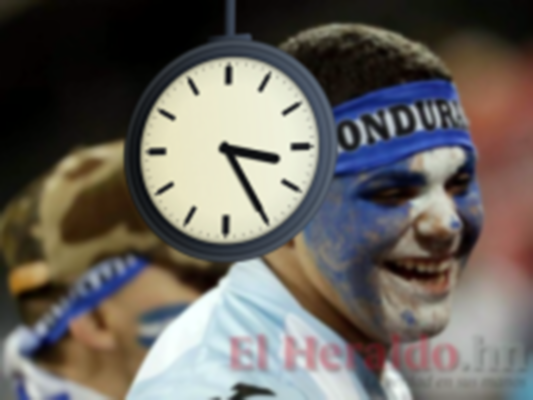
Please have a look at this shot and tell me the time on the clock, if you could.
3:25
